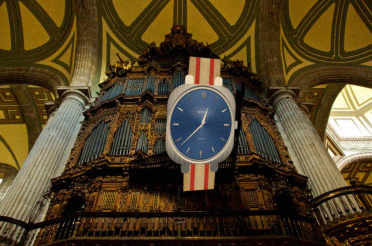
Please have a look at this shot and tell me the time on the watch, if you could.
12:38
